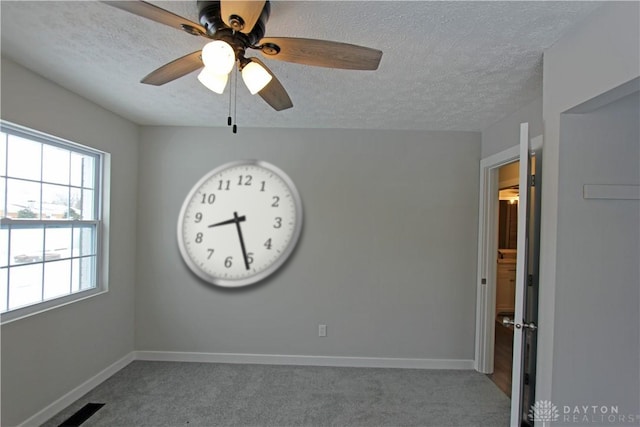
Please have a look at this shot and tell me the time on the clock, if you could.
8:26
